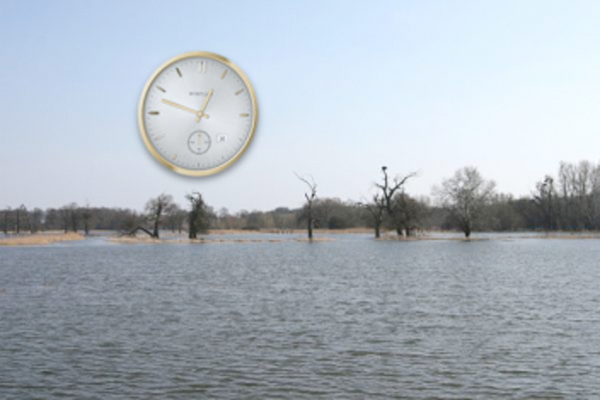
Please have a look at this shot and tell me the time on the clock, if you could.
12:48
